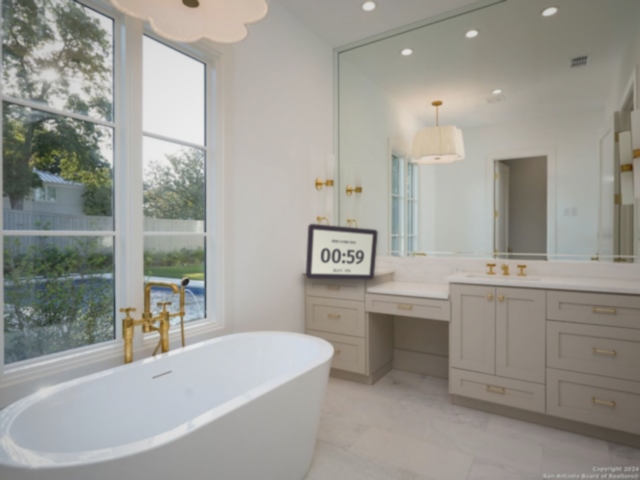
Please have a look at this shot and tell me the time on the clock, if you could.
0:59
